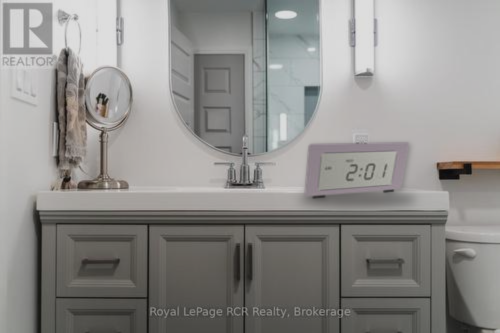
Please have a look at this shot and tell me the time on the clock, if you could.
2:01
